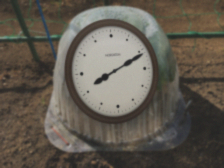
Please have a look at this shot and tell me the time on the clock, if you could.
8:11
